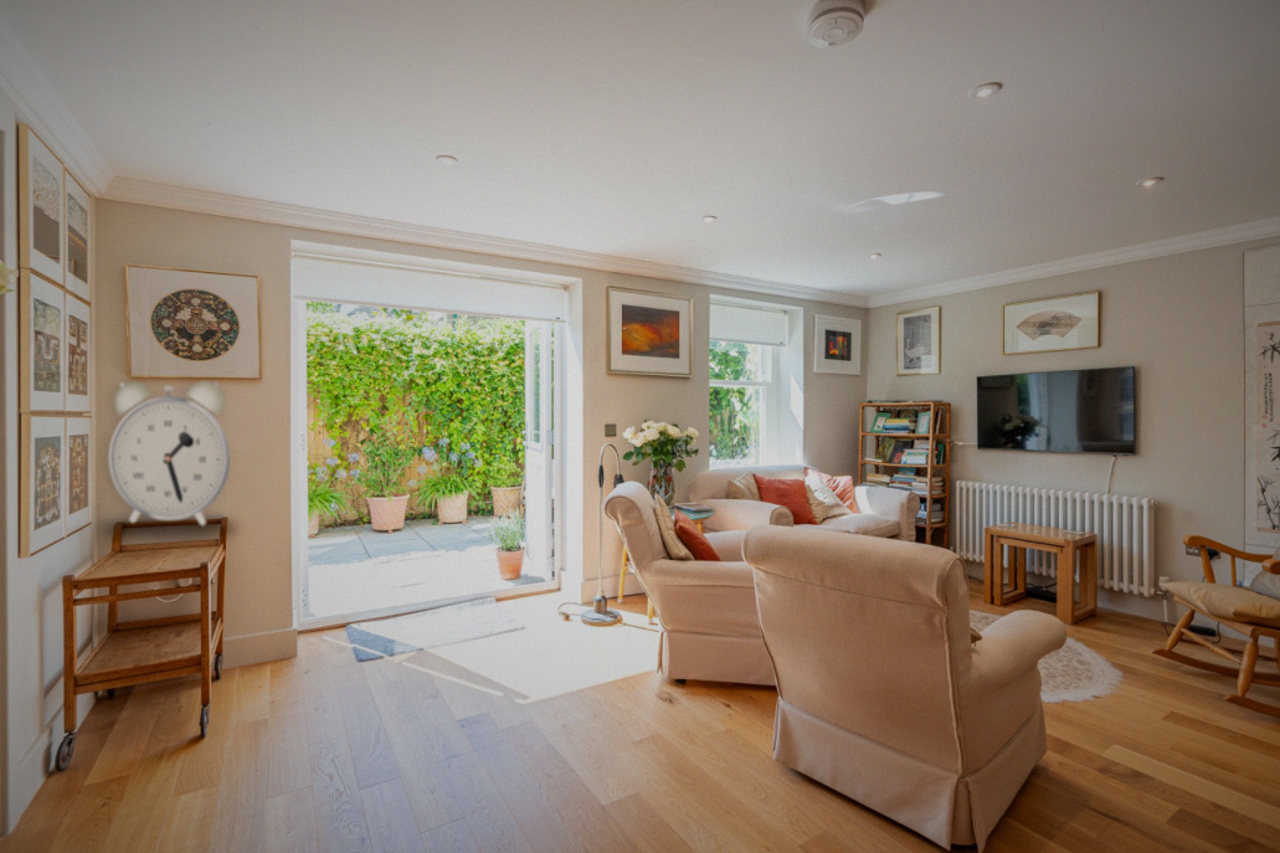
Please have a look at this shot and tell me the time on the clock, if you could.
1:27
